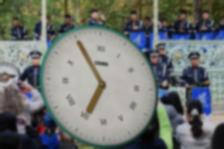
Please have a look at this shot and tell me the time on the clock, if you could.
6:55
